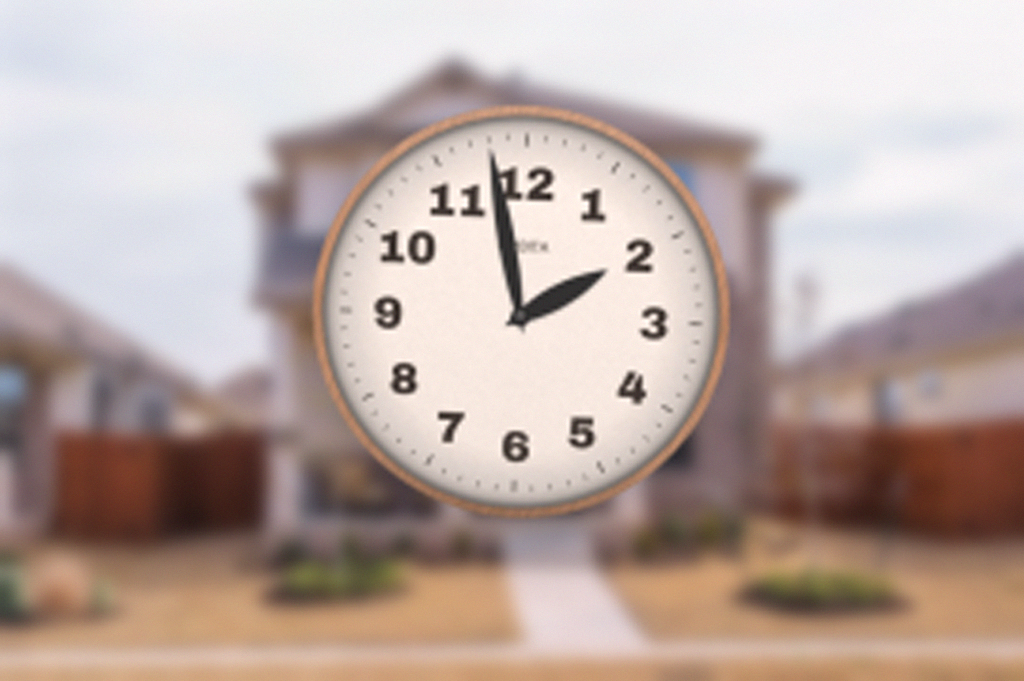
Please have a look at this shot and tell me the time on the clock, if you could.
1:58
